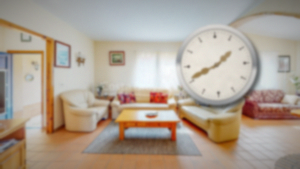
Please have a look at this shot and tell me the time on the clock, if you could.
1:41
